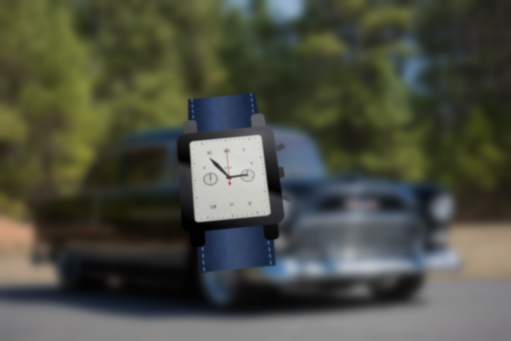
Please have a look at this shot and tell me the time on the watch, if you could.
2:54
